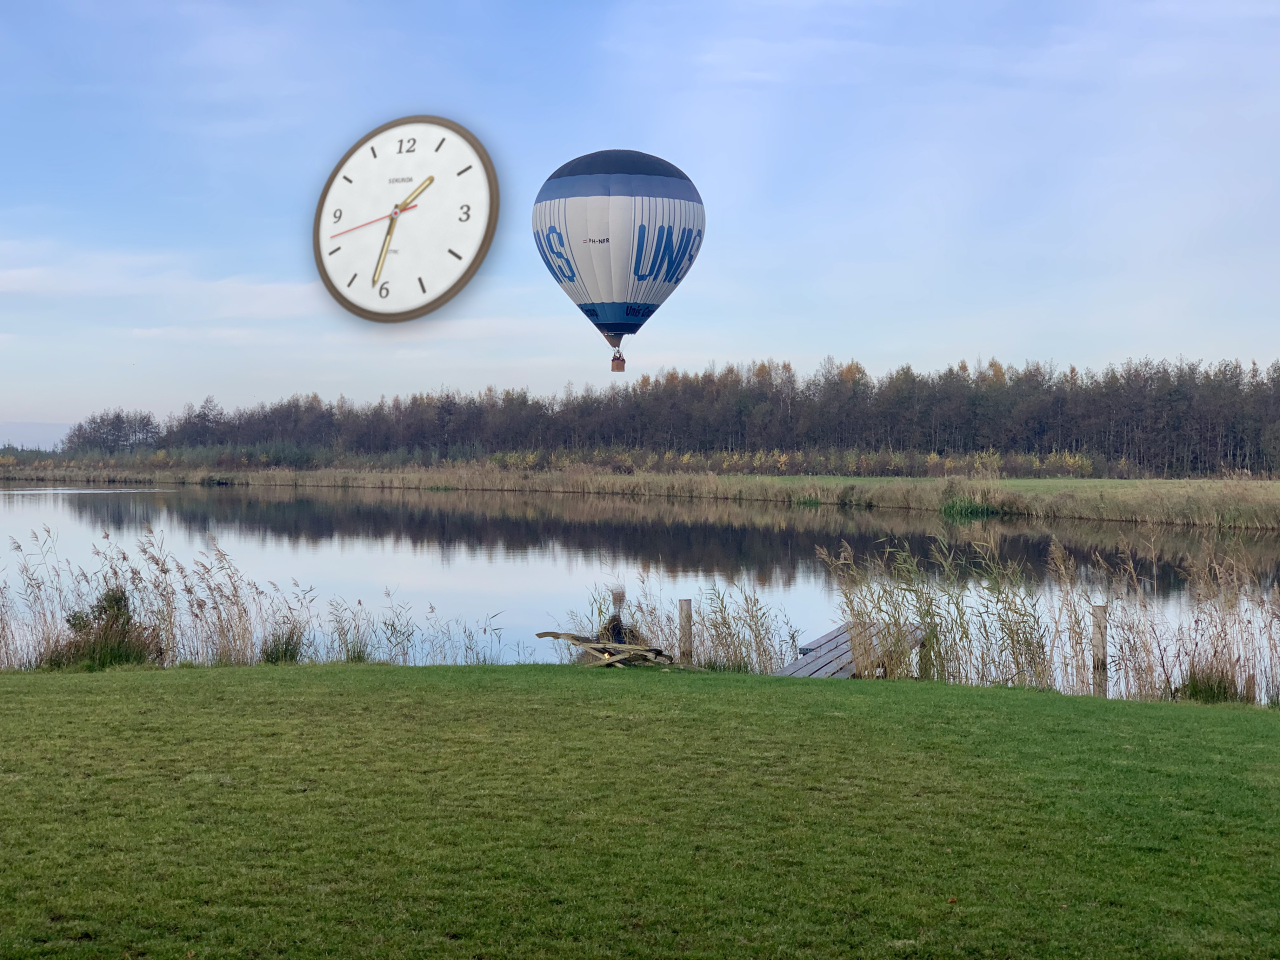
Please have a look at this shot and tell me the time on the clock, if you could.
1:31:42
